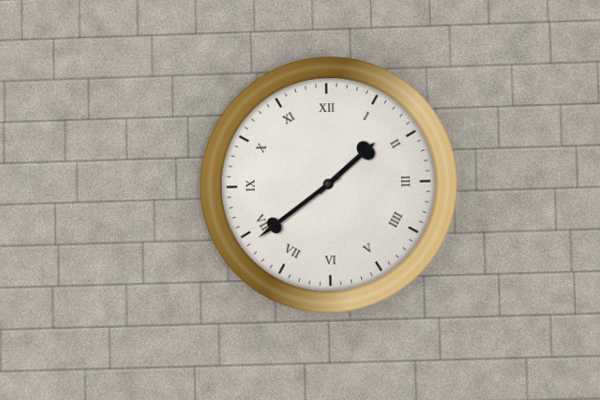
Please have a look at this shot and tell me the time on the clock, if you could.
1:39
